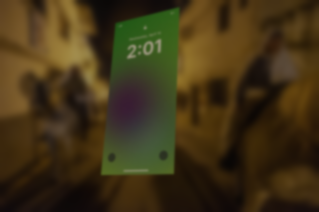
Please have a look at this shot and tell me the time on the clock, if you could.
2:01
